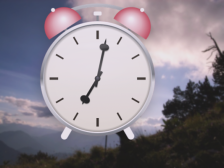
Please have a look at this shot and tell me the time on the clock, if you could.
7:02
